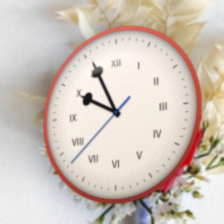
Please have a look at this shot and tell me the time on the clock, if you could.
9:55:38
